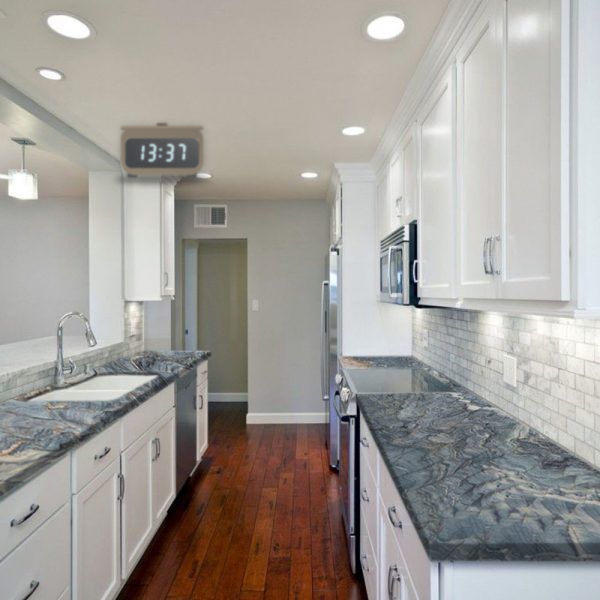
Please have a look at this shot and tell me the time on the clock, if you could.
13:37
